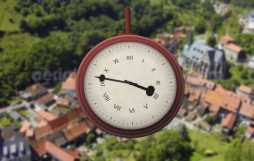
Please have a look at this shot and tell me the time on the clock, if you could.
3:47
